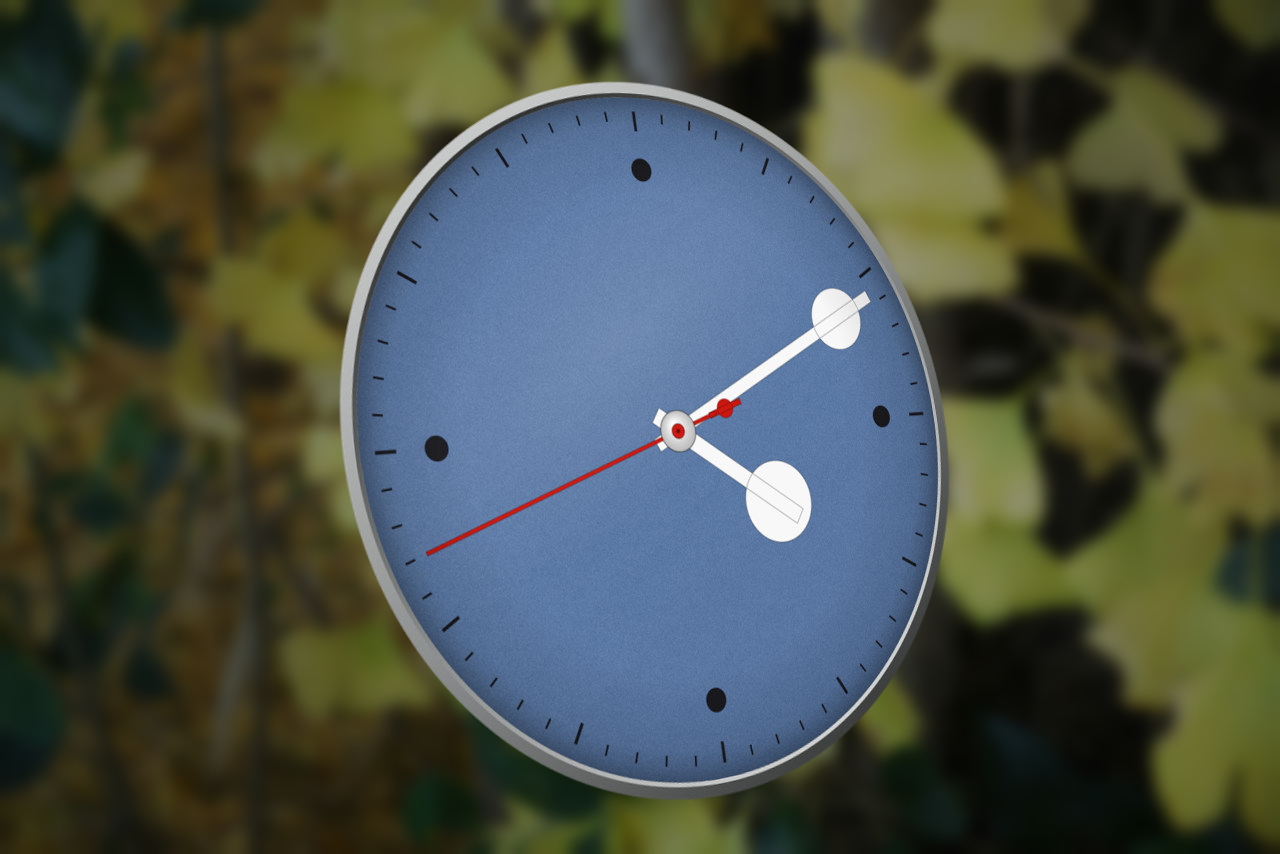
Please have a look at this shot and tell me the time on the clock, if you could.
4:10:42
